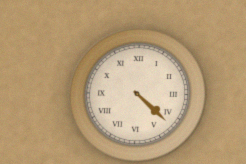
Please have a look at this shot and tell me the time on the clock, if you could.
4:22
